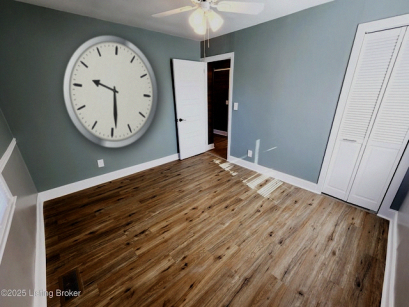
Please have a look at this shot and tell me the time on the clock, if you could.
9:29
